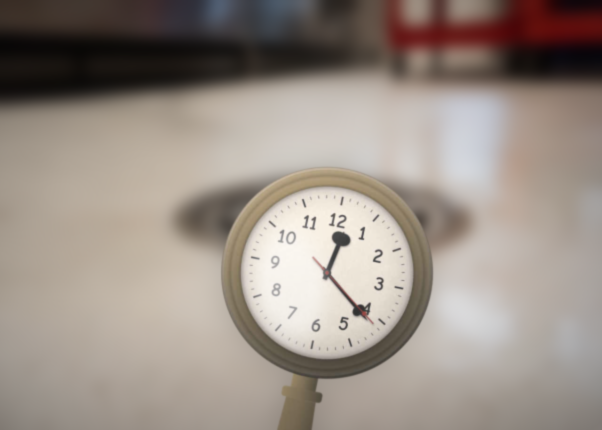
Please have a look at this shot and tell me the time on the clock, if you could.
12:21:21
